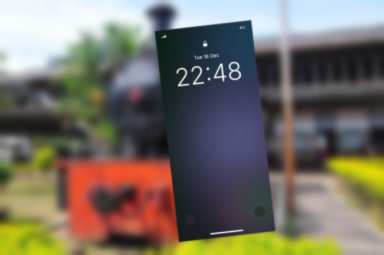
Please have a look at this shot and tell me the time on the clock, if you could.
22:48
